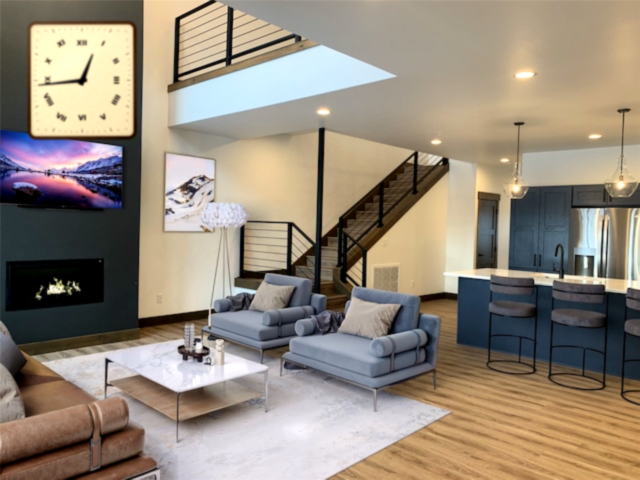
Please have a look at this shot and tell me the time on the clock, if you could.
12:44
